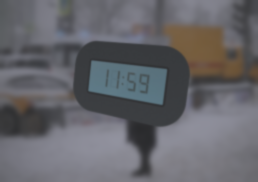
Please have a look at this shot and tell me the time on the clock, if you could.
11:59
